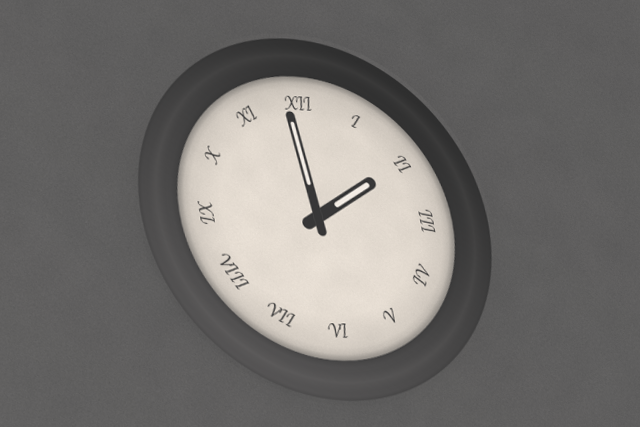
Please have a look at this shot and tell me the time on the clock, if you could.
1:59
